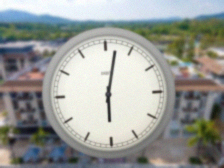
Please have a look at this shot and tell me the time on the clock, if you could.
6:02
